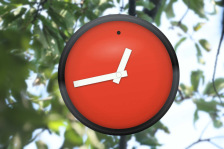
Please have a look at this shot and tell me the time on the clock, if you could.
12:43
